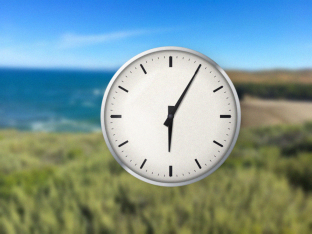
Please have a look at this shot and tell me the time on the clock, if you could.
6:05
